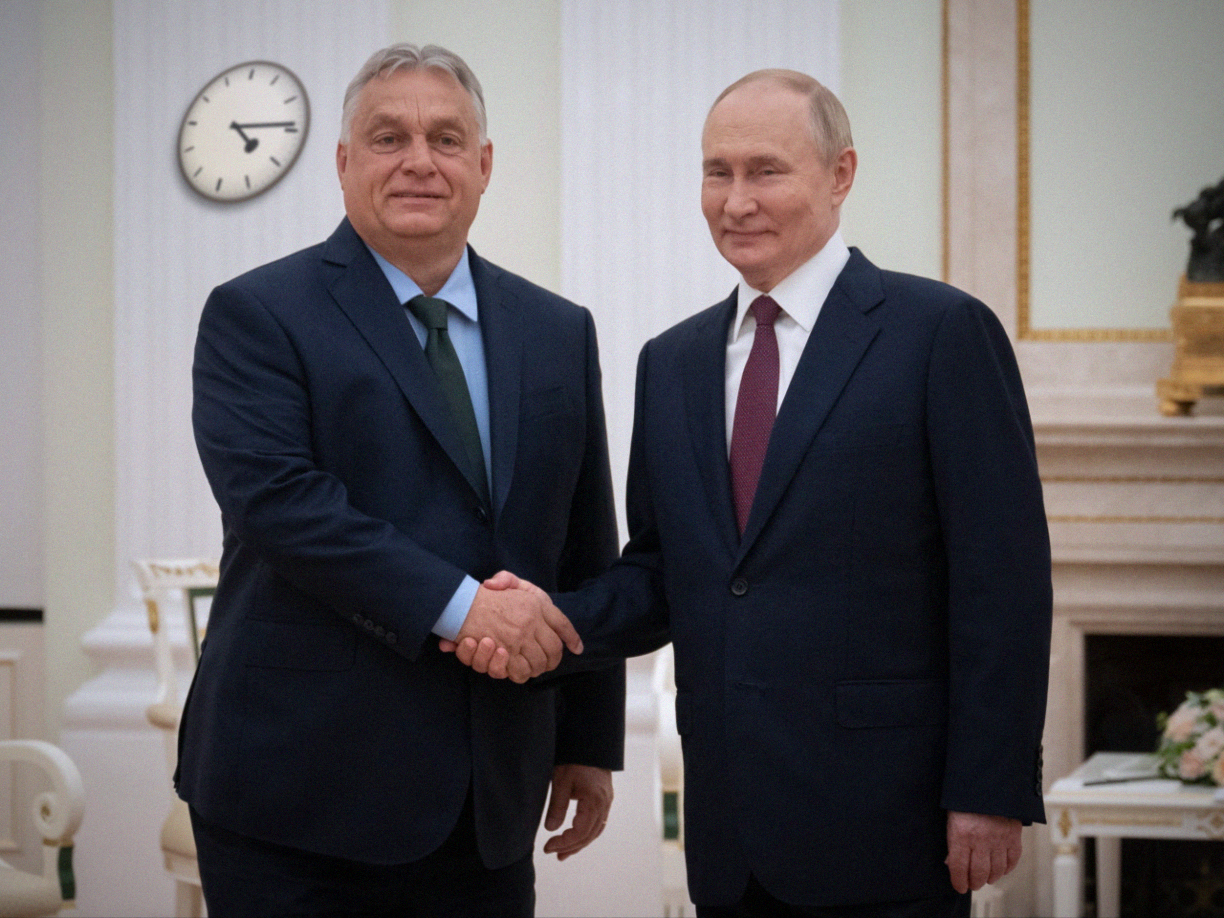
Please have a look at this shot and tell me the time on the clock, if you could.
4:14
